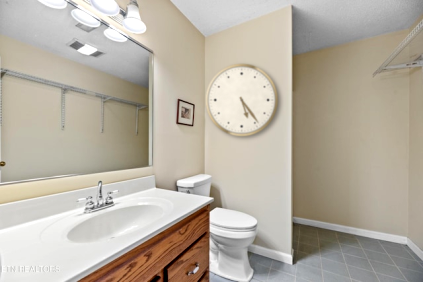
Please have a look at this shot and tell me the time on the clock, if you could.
5:24
